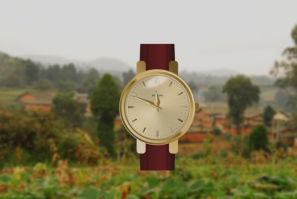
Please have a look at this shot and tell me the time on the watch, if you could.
11:49
